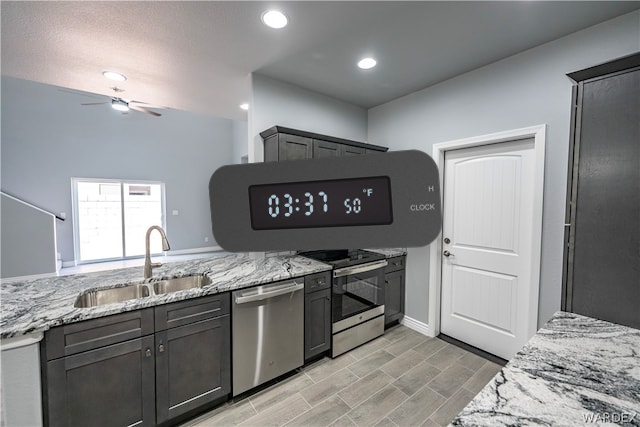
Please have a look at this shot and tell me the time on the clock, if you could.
3:37
